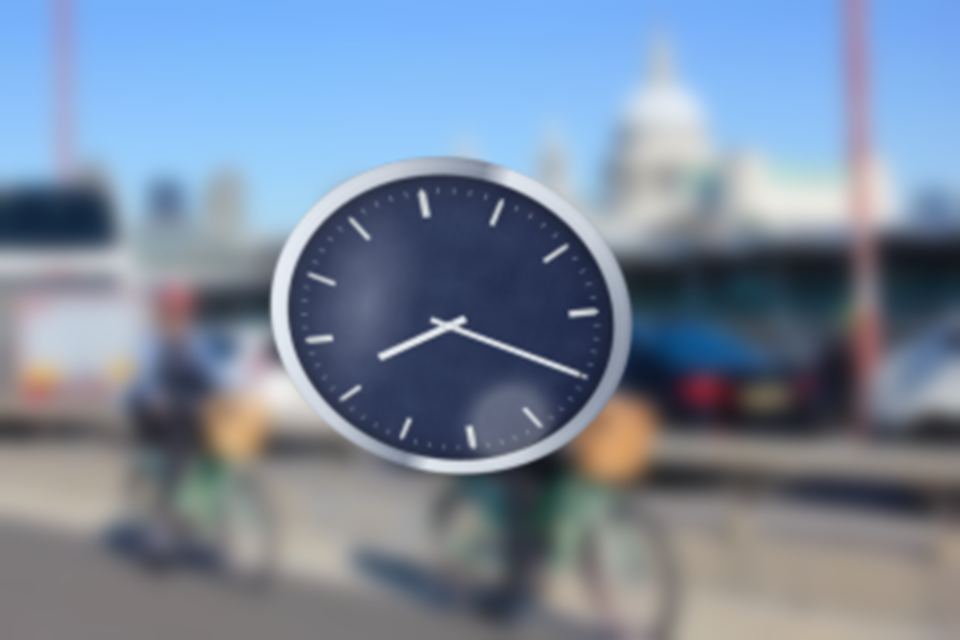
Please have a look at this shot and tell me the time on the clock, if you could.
8:20
